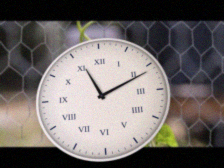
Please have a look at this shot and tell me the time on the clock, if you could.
11:11
